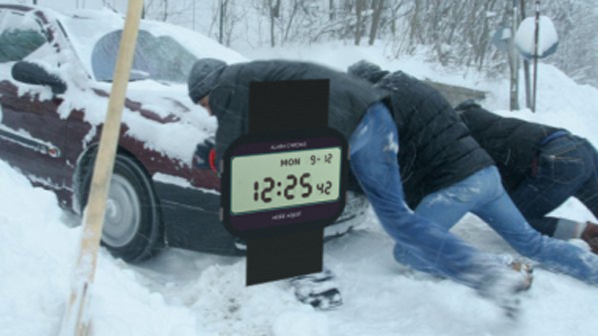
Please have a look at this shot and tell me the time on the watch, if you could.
12:25:42
